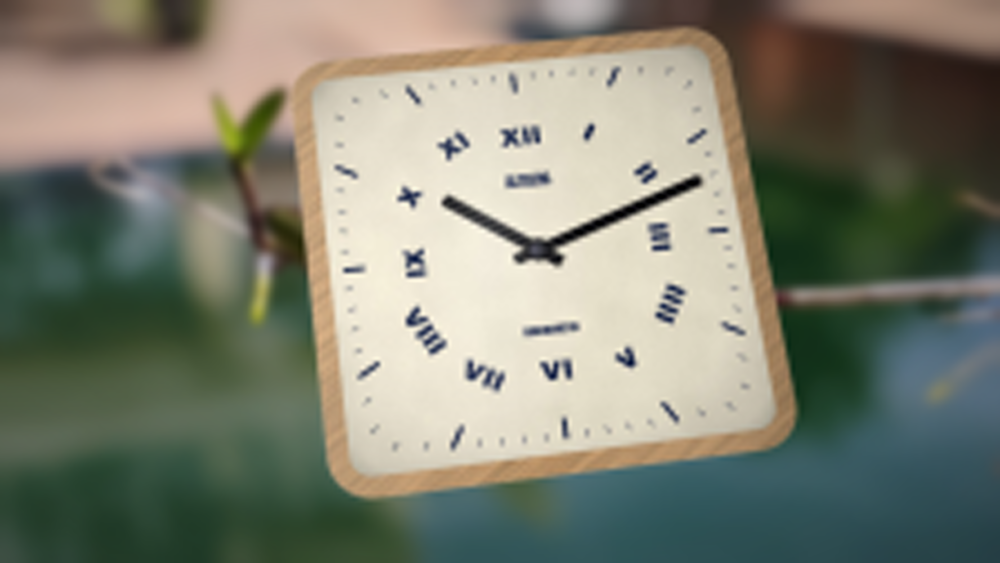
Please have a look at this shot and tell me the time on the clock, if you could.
10:12
